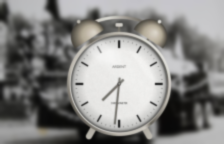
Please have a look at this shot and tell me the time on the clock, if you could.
7:31
